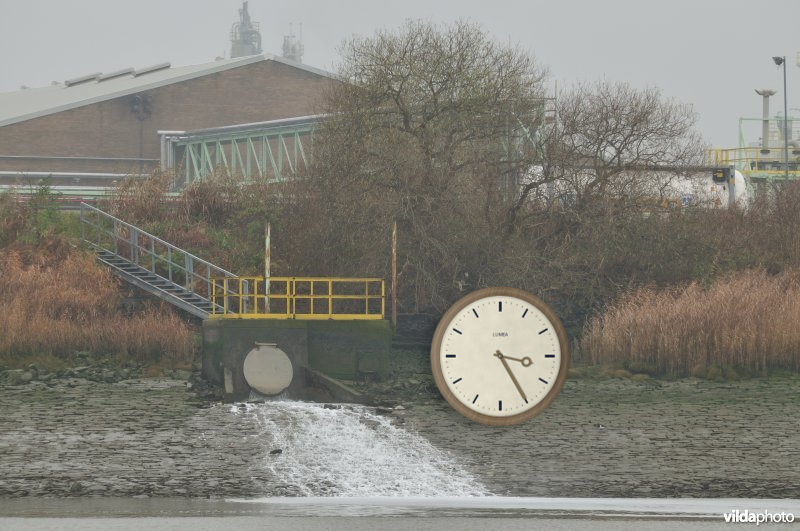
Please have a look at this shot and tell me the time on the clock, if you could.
3:25
